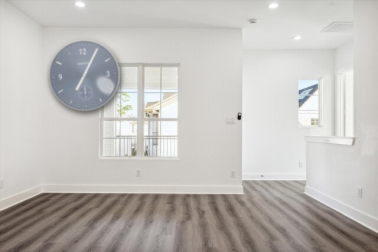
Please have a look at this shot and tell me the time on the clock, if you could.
7:05
